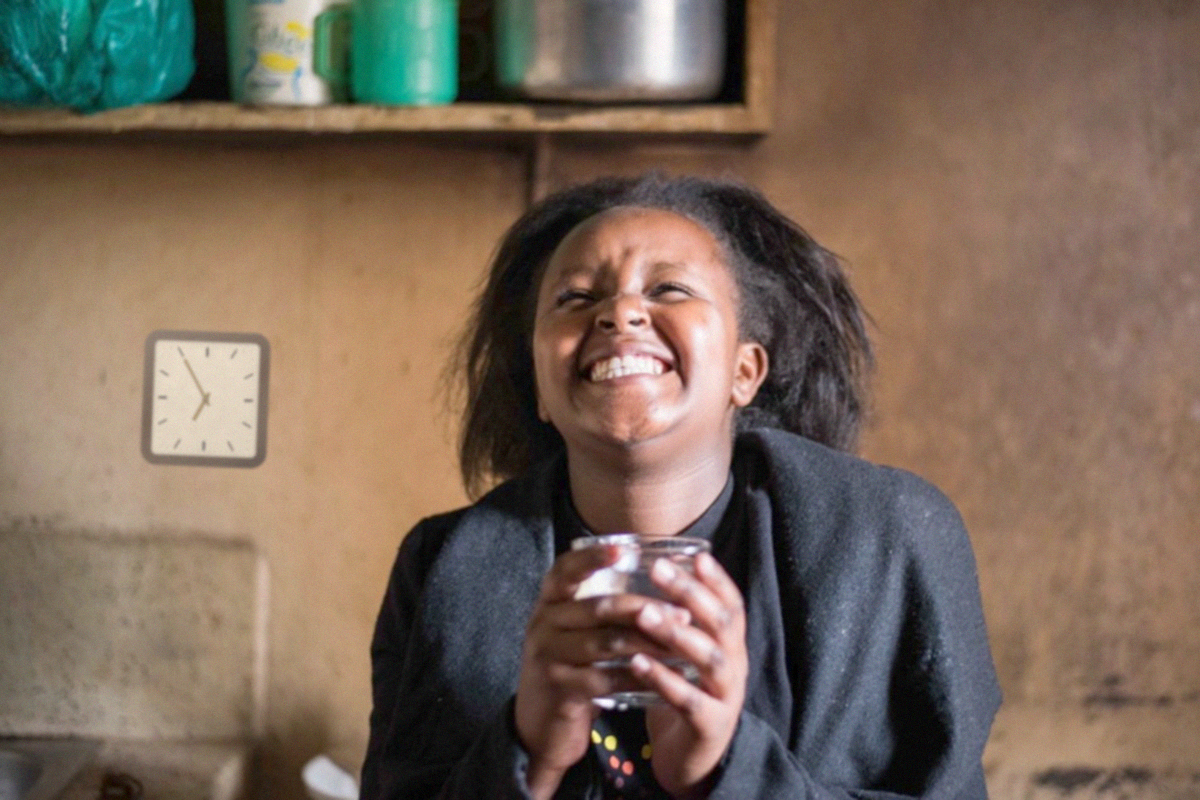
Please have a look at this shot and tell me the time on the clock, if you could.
6:55
